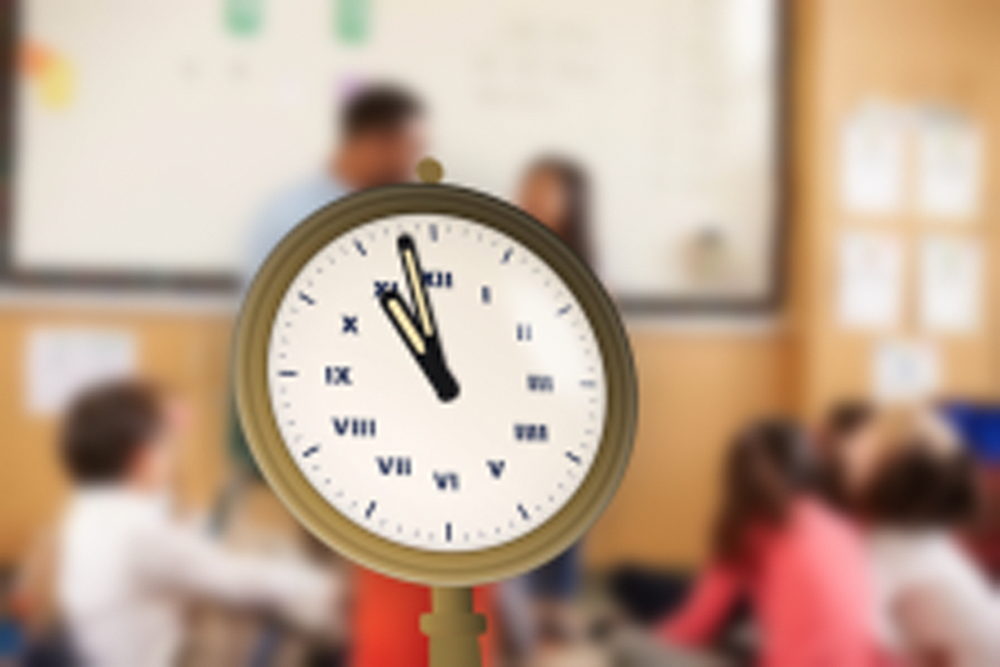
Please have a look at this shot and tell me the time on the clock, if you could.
10:58
